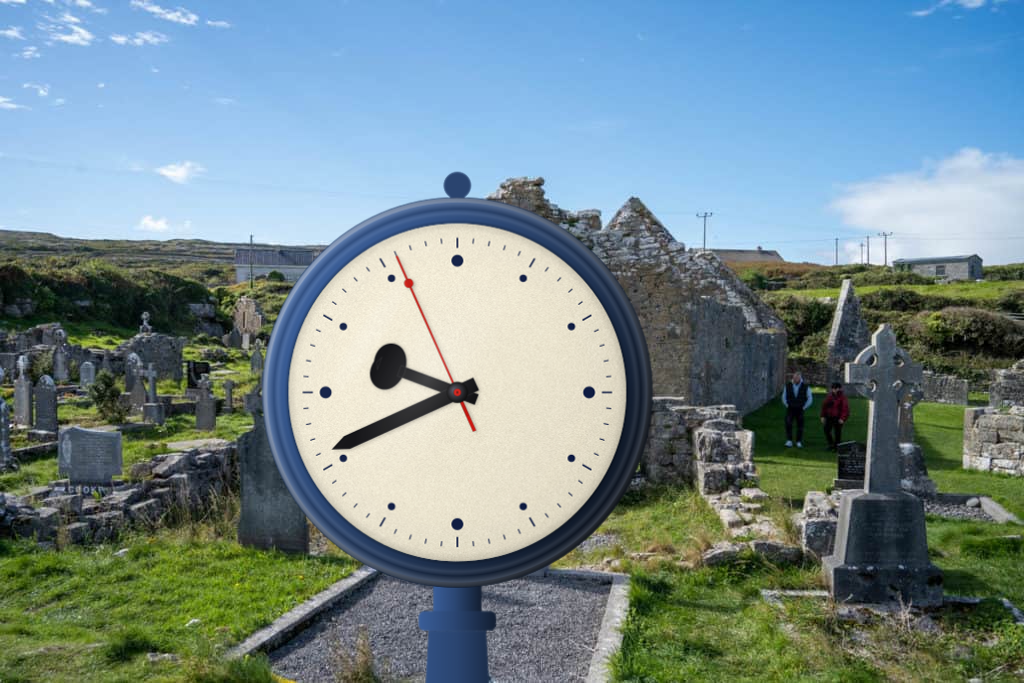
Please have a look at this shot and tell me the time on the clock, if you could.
9:40:56
